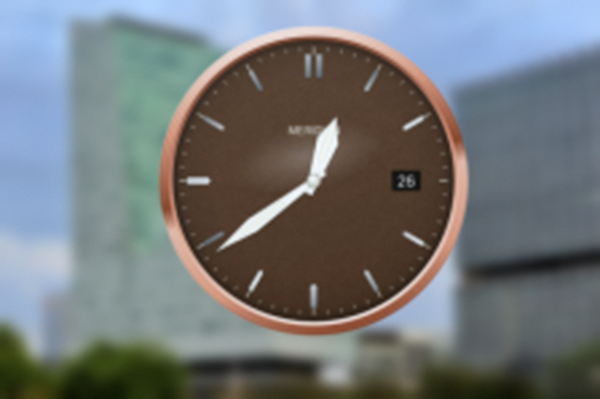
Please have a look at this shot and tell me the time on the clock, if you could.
12:39
